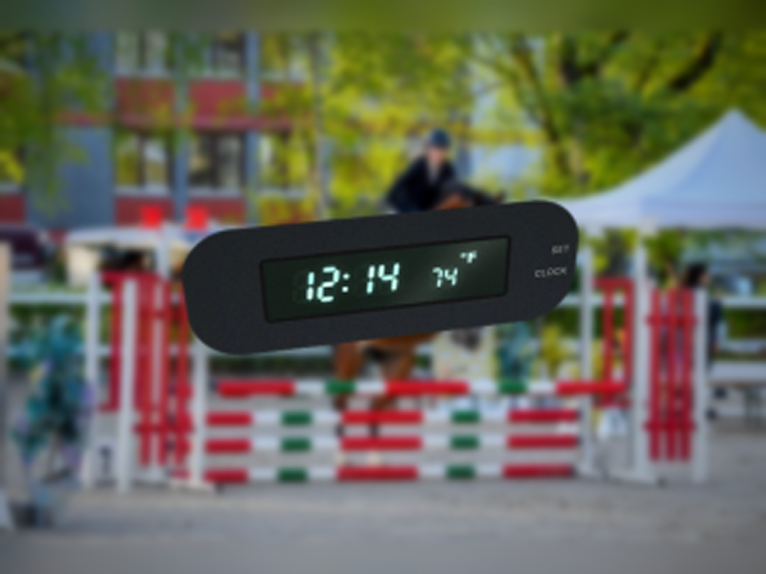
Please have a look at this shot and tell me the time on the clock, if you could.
12:14
